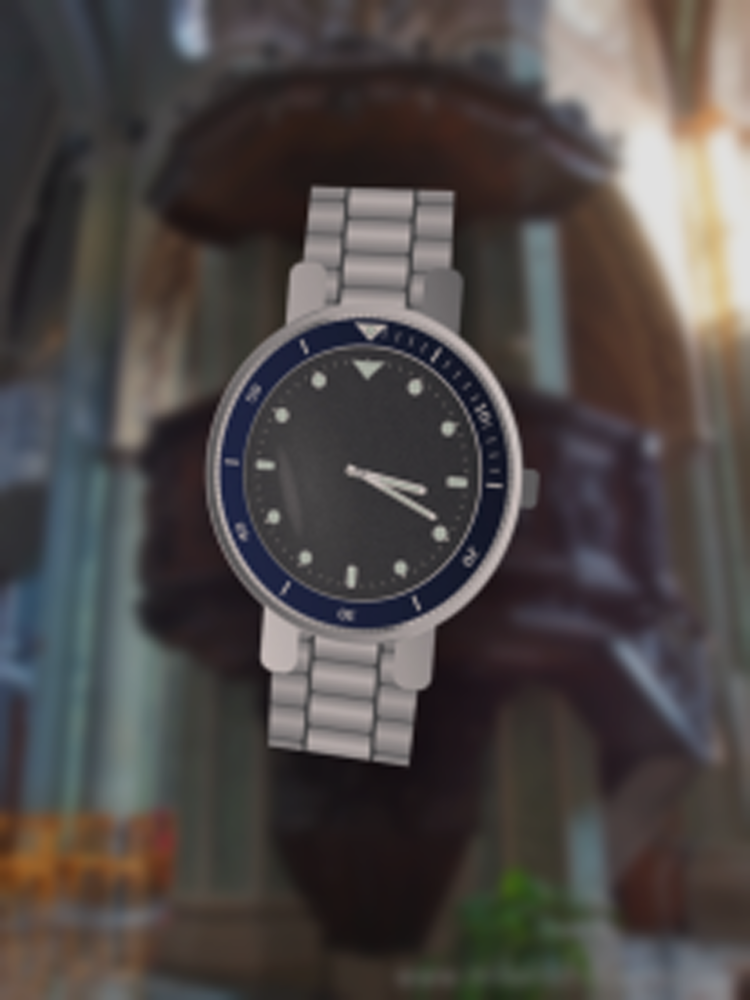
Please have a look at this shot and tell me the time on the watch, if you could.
3:19
